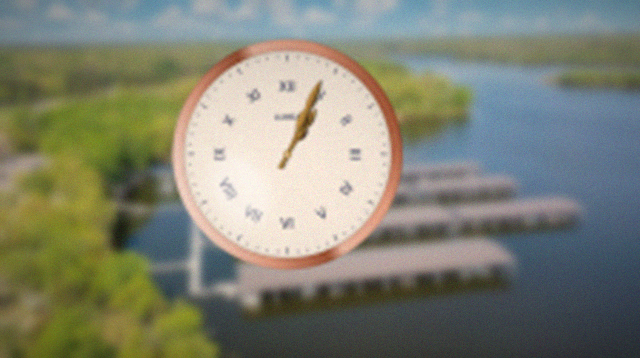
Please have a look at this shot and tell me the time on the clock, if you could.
1:04
